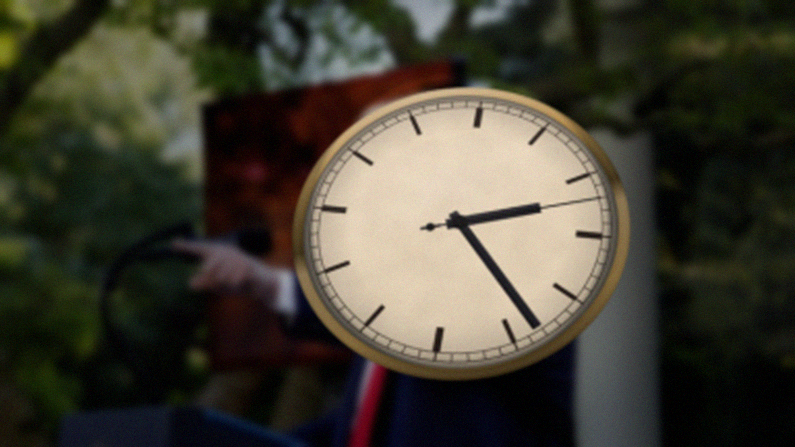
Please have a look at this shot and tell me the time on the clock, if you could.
2:23:12
